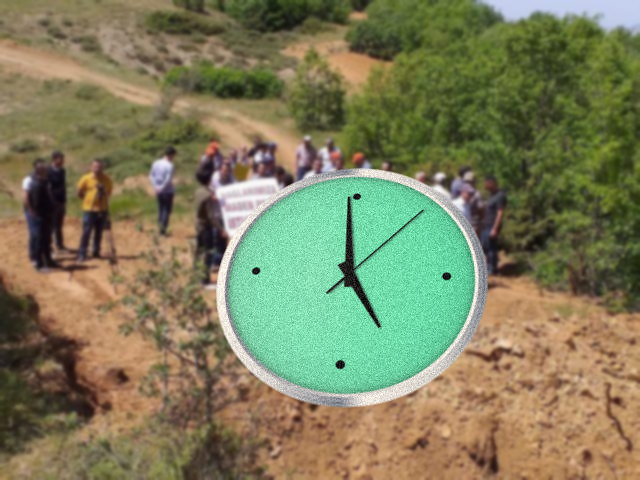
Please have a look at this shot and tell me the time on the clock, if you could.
4:59:07
